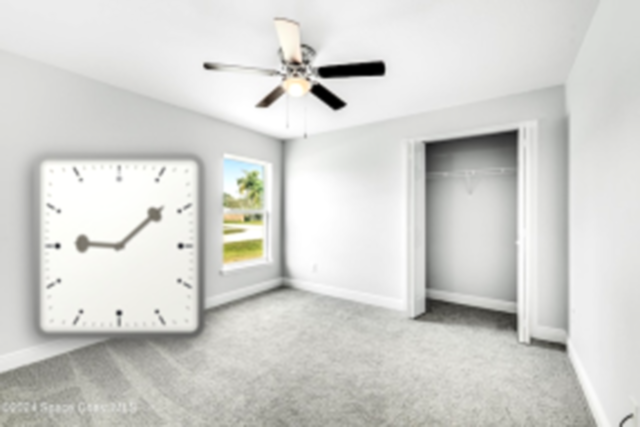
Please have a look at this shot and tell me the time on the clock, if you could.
9:08
